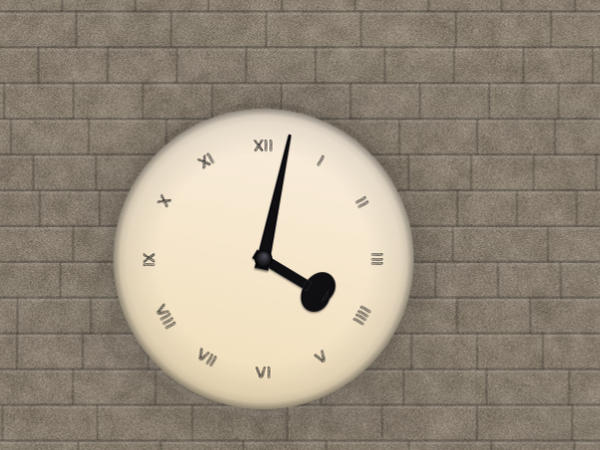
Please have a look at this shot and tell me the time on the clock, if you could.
4:02
